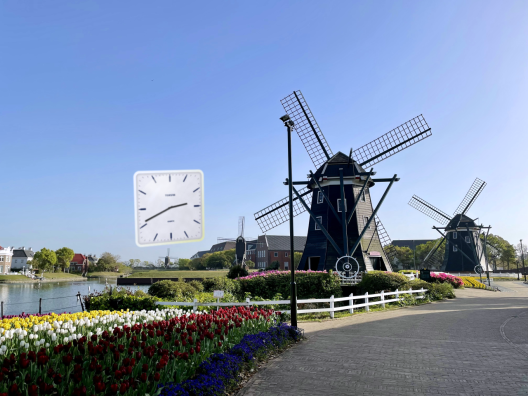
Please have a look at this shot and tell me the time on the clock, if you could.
2:41
